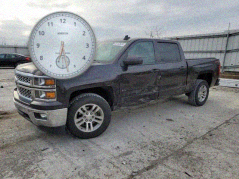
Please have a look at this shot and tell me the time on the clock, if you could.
6:28
